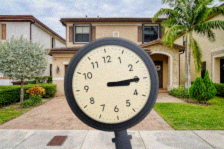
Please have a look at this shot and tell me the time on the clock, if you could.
3:15
